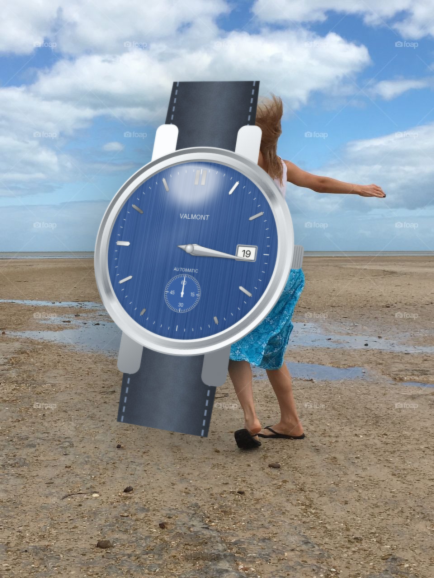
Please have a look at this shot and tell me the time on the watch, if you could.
3:16
